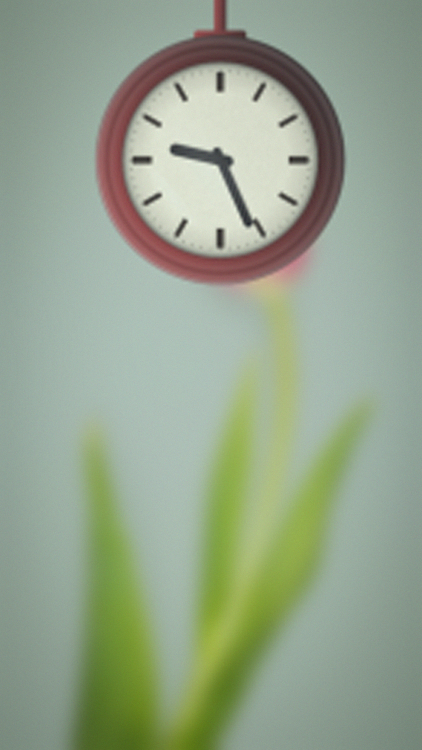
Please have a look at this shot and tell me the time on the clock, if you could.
9:26
